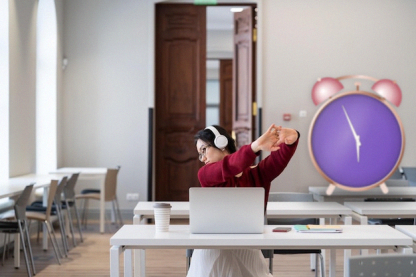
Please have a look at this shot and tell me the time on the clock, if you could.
5:56
